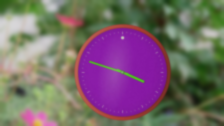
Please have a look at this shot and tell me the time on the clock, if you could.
3:48
